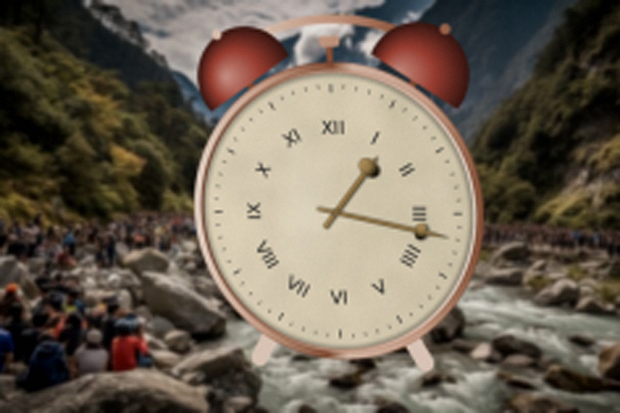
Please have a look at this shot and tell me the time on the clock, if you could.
1:17
